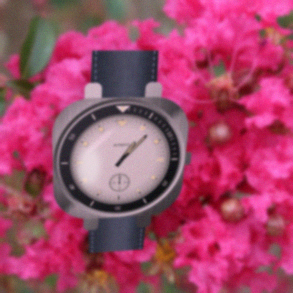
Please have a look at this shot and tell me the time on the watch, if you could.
1:07
